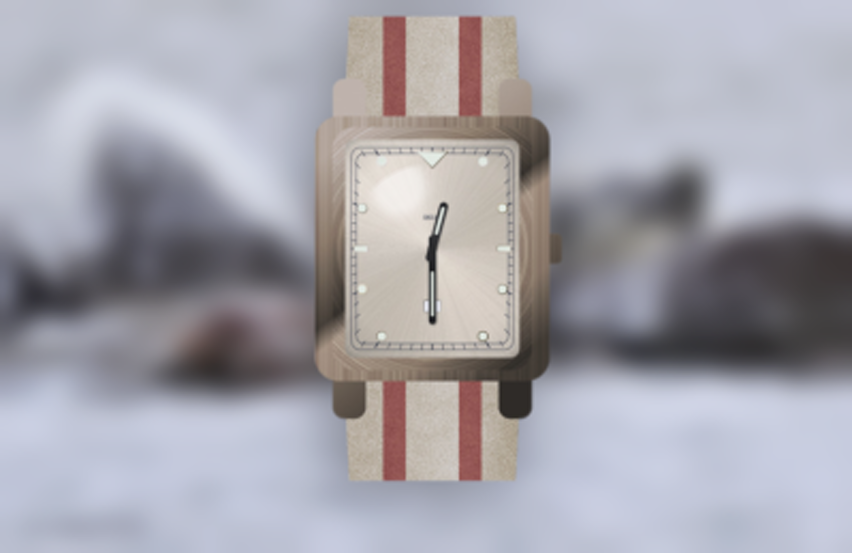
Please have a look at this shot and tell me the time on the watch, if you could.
12:30
